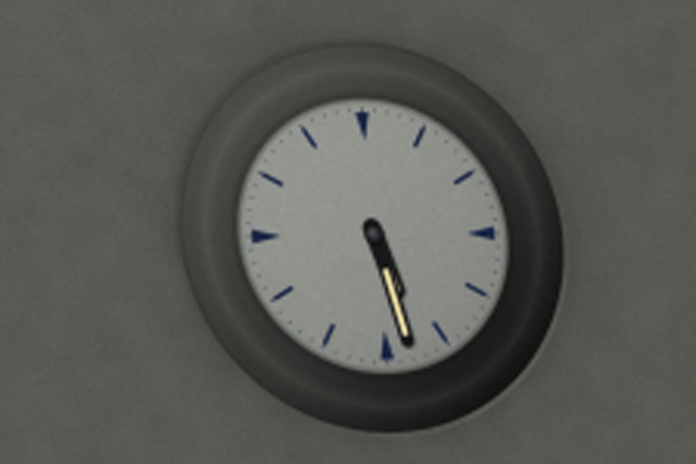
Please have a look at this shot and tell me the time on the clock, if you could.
5:28
